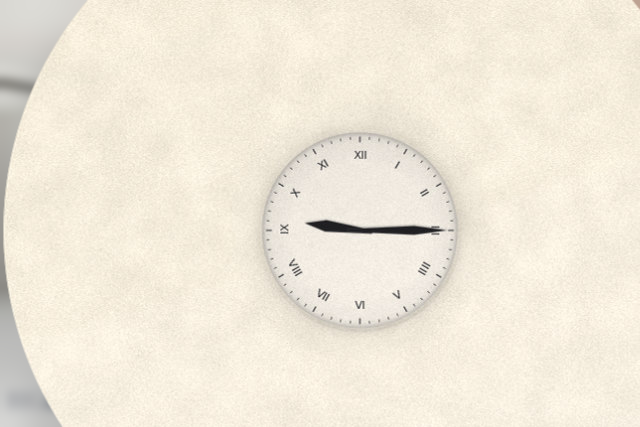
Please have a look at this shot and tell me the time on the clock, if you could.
9:15
